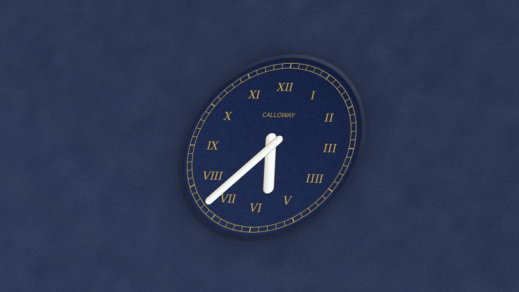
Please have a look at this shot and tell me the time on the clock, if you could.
5:37
